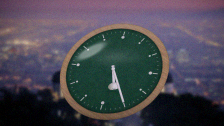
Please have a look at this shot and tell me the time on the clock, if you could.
5:25
